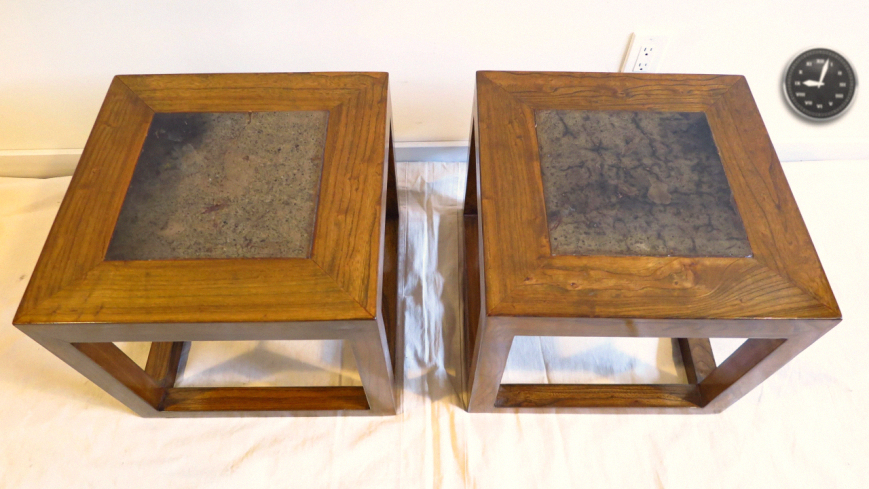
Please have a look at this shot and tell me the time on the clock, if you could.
9:03
